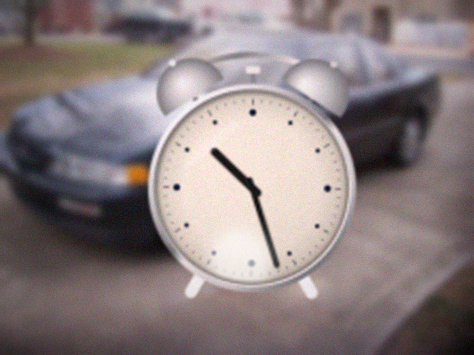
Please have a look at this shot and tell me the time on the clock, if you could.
10:27
